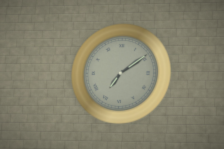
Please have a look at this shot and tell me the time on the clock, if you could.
7:09
